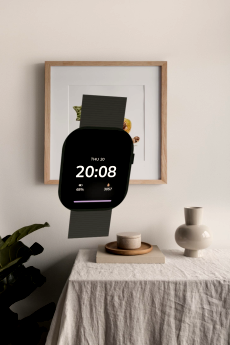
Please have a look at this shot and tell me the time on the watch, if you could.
20:08
